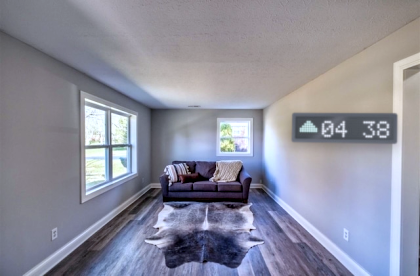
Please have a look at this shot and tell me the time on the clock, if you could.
4:38
